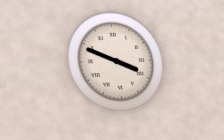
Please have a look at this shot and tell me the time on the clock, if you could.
3:49
